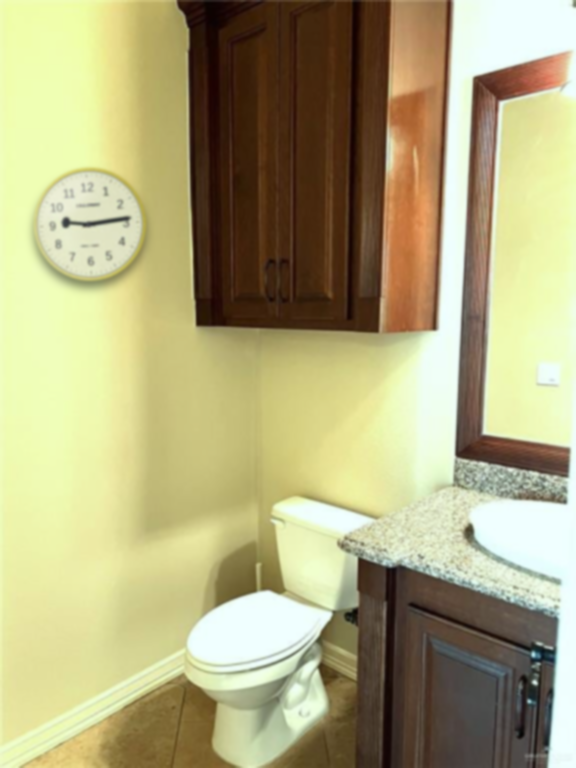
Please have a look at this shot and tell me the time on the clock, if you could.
9:14
